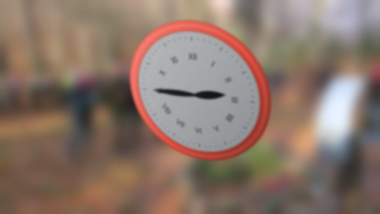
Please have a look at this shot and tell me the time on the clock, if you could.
2:45
